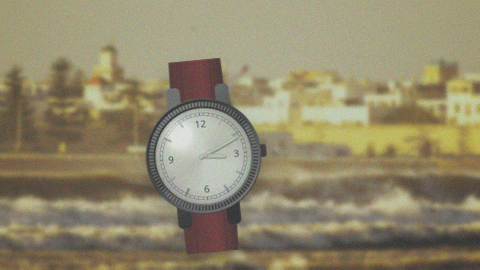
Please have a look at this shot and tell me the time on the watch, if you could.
3:11
